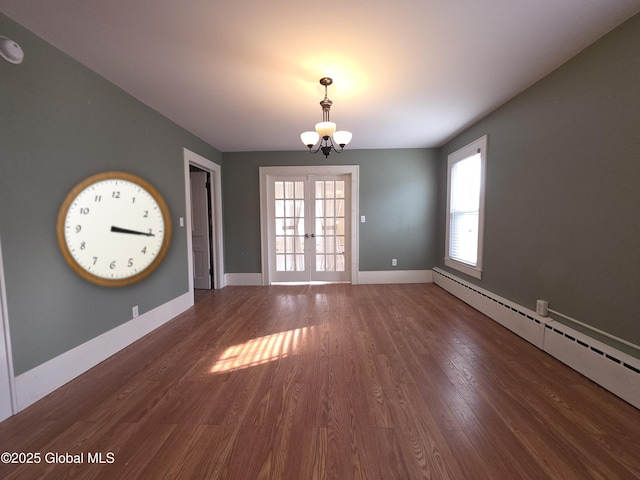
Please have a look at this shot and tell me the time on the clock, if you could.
3:16
